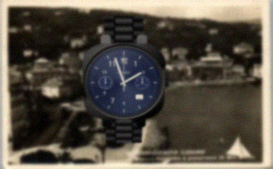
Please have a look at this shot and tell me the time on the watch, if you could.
1:57
